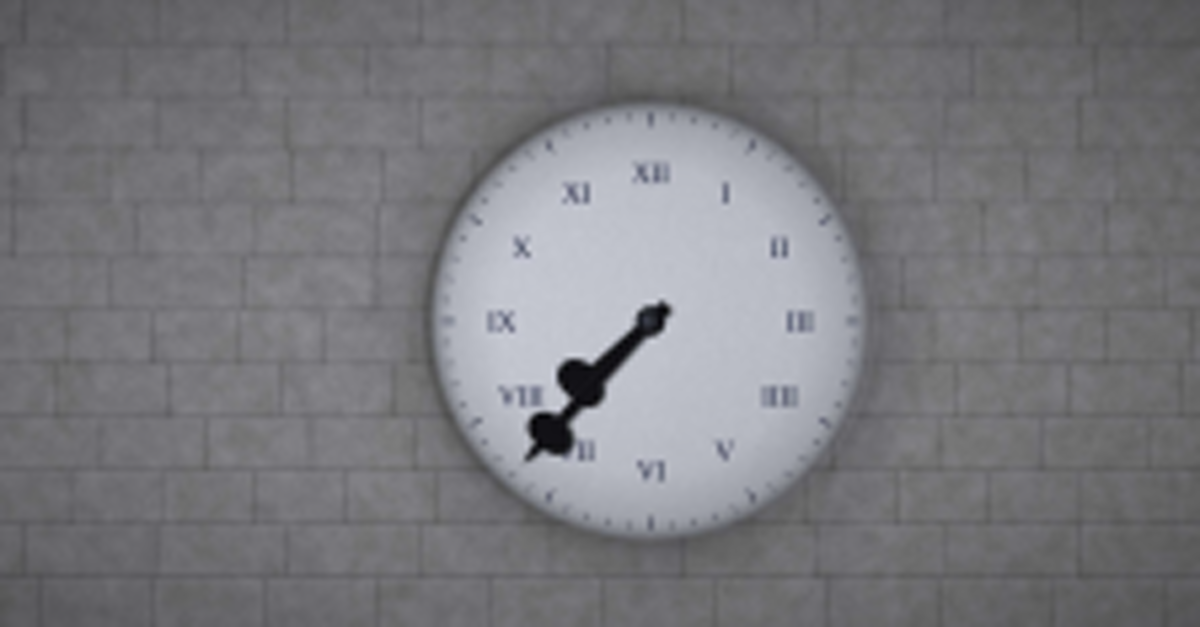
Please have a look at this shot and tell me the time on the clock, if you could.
7:37
